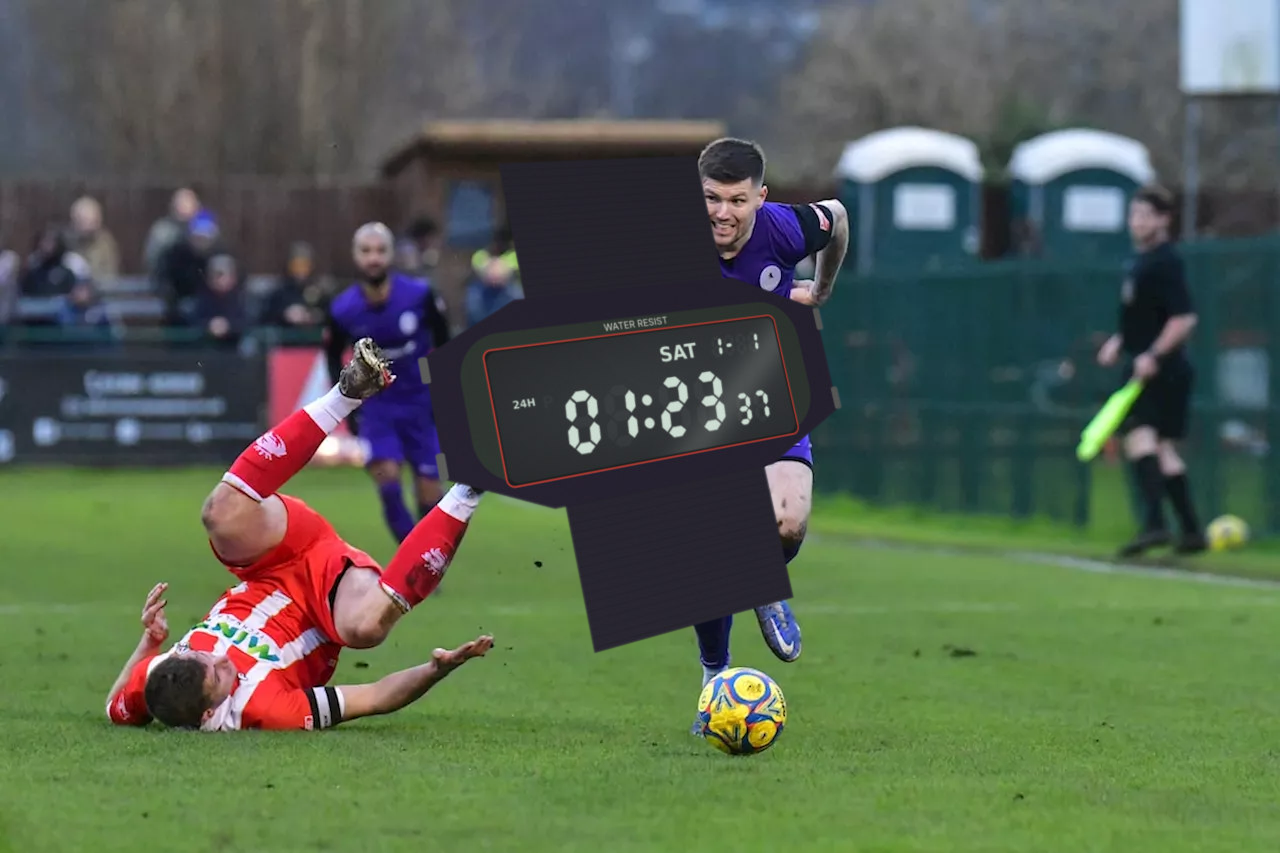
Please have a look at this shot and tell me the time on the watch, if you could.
1:23:37
